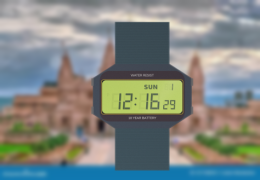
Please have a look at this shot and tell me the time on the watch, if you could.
12:16:29
